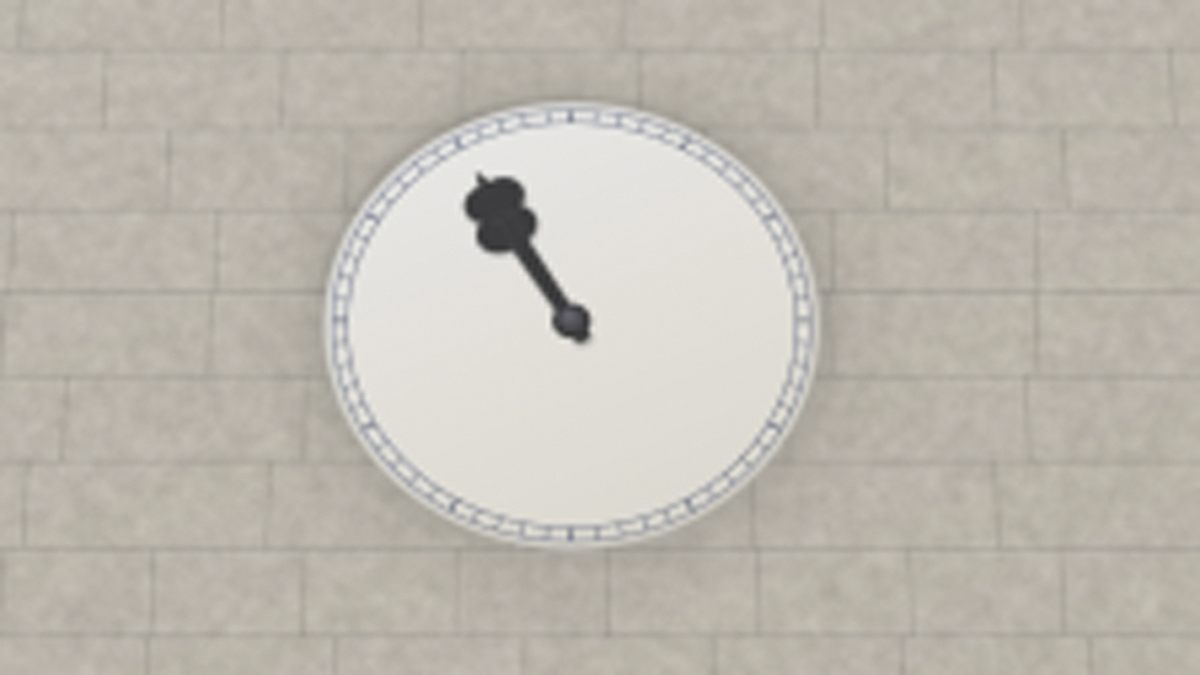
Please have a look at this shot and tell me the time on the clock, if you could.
10:55
